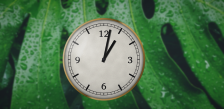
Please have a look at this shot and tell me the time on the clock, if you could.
1:02
